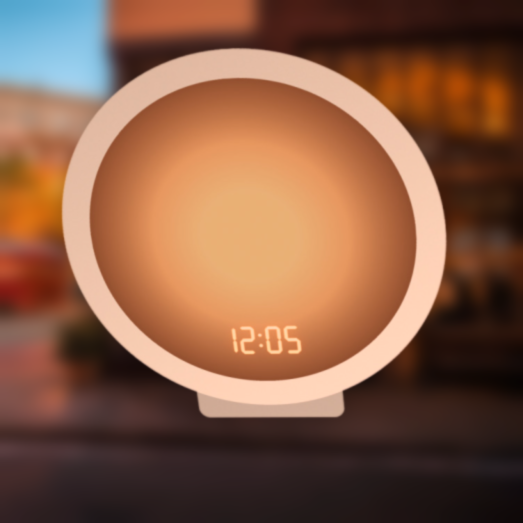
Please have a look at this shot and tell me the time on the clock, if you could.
12:05
